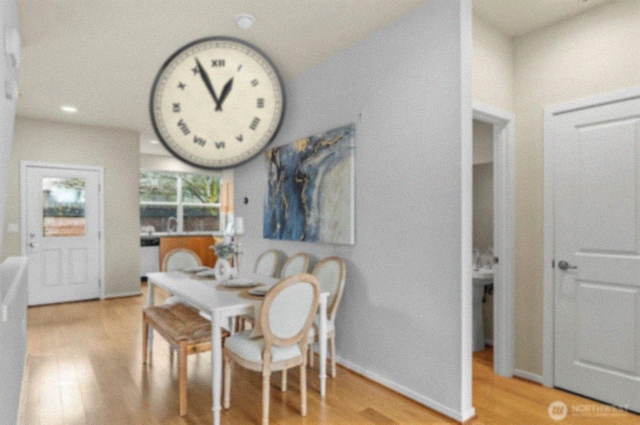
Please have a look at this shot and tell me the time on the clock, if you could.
12:56
